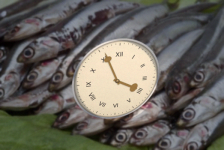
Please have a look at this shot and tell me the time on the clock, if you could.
3:56
